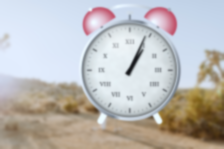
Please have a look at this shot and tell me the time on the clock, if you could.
1:04
